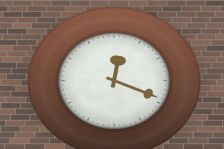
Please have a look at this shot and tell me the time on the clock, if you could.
12:19
